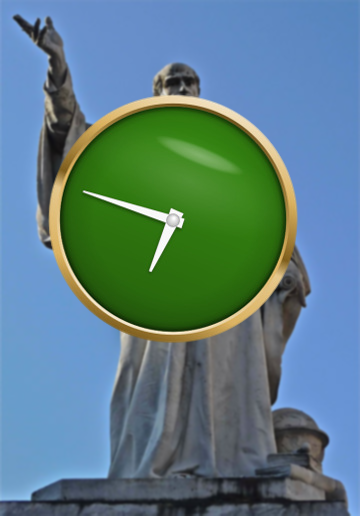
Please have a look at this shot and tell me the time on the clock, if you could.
6:48
